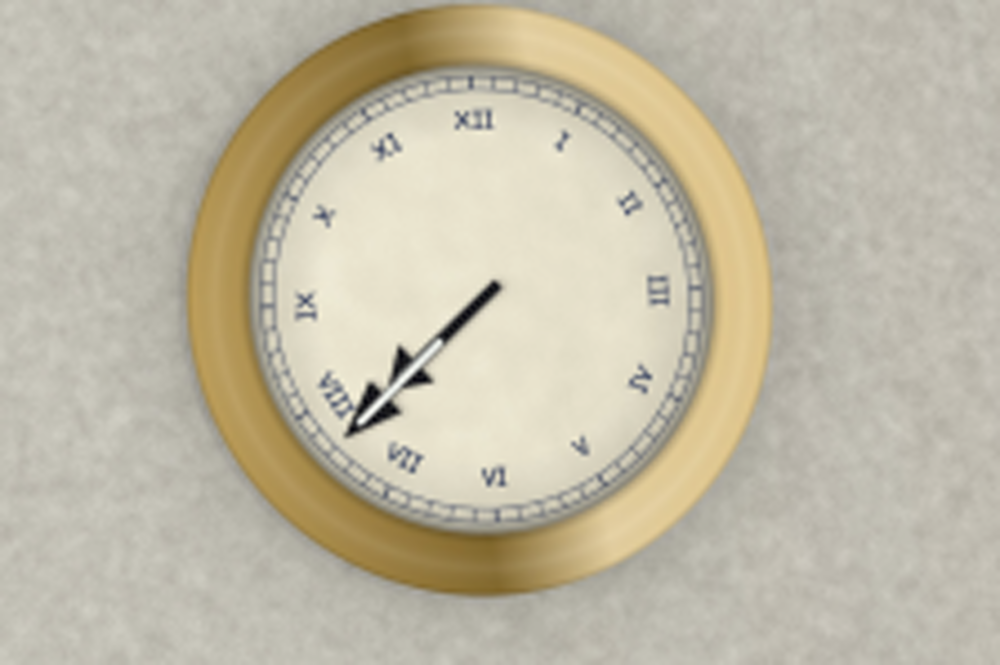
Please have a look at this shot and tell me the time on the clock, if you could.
7:38
